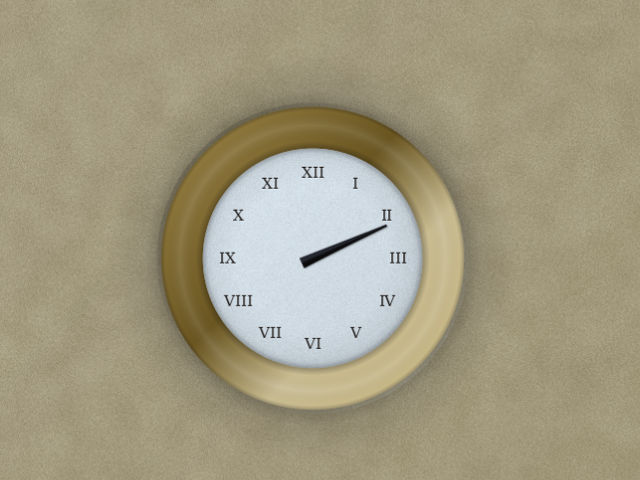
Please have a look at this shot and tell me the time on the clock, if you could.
2:11
